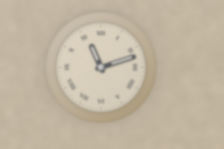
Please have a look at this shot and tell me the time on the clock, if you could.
11:12
